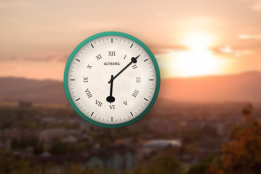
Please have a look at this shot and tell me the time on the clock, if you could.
6:08
